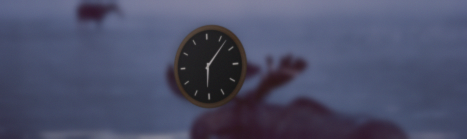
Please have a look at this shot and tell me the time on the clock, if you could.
6:07
